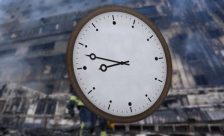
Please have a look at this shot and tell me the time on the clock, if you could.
8:48
